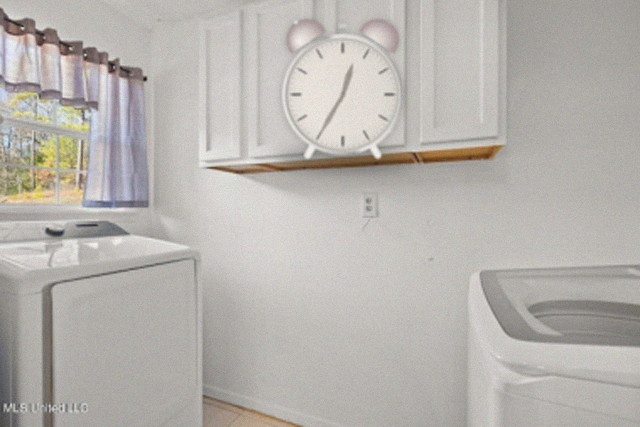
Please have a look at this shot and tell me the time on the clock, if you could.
12:35
